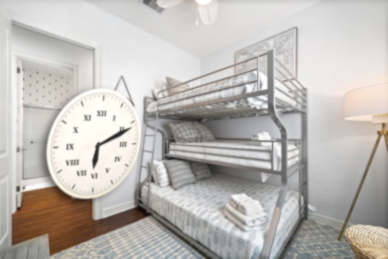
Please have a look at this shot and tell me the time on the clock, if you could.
6:11
